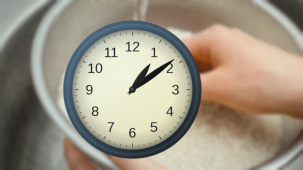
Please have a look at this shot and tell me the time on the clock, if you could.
1:09
